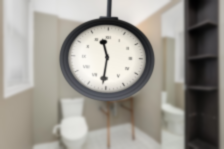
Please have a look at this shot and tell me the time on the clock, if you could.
11:31
